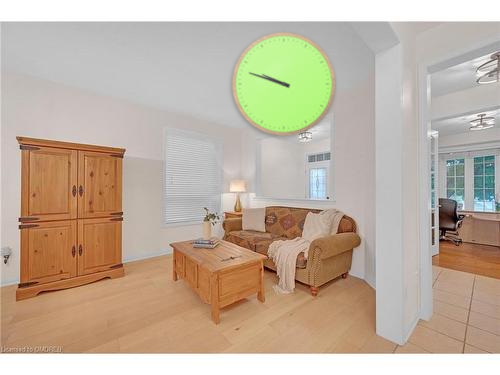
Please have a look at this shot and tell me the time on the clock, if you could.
9:48
